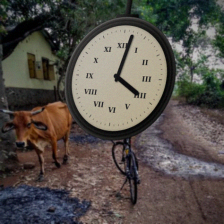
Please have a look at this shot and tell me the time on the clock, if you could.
4:02
